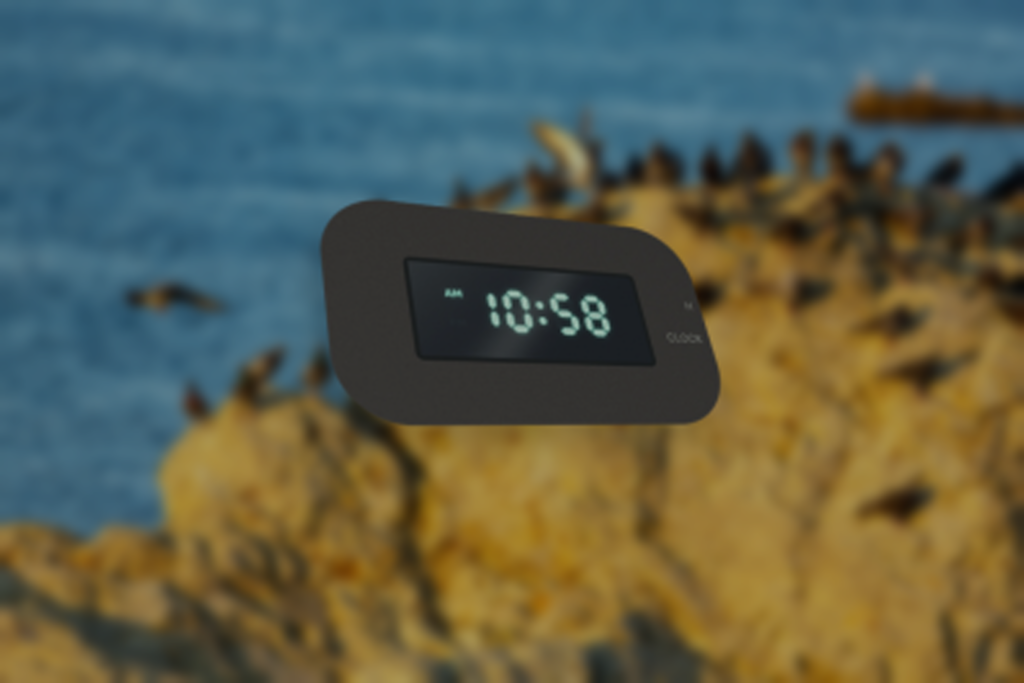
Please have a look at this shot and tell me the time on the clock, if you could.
10:58
